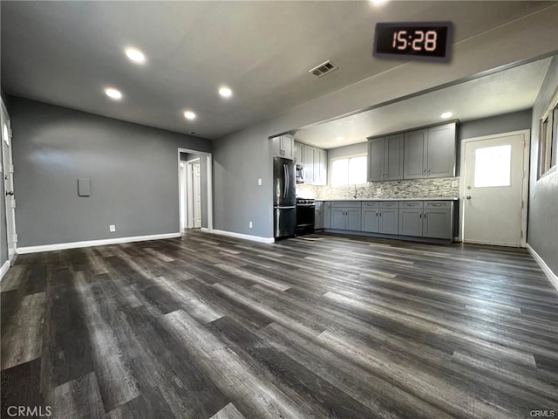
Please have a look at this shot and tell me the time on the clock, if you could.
15:28
